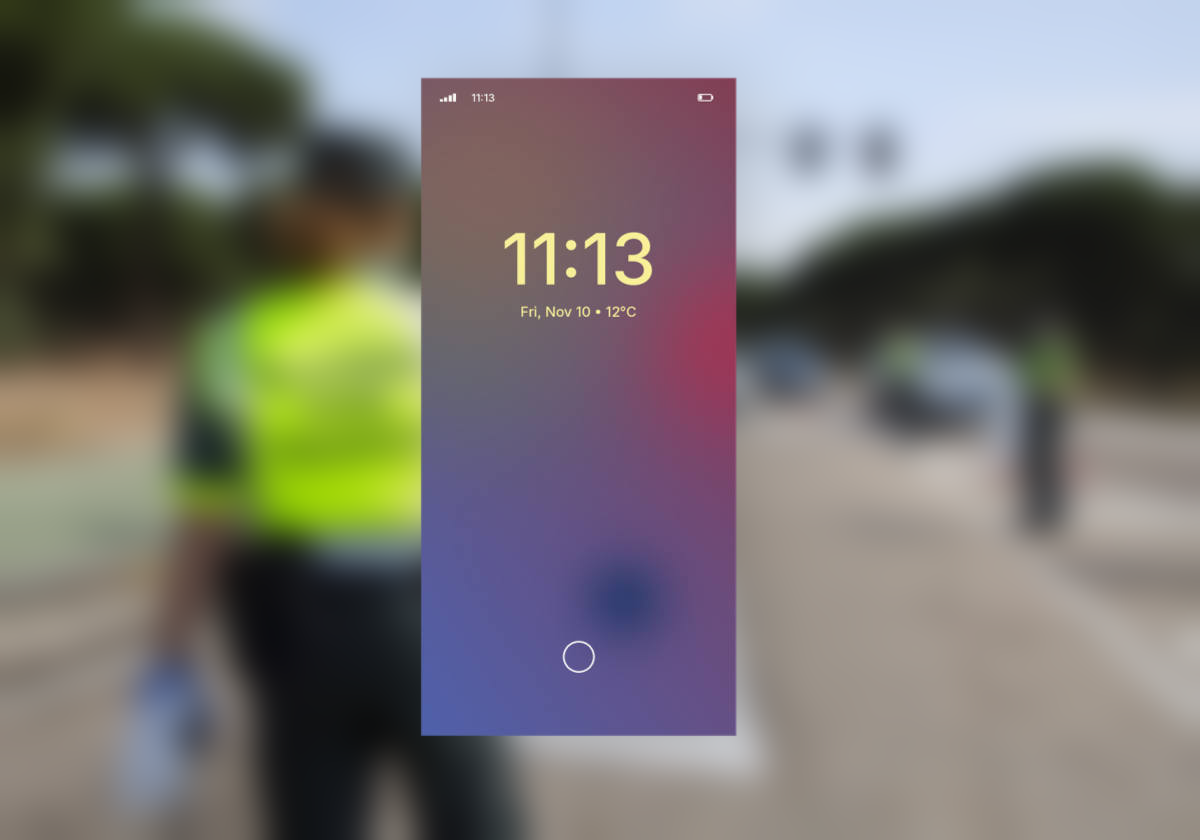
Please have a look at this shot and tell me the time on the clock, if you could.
11:13
